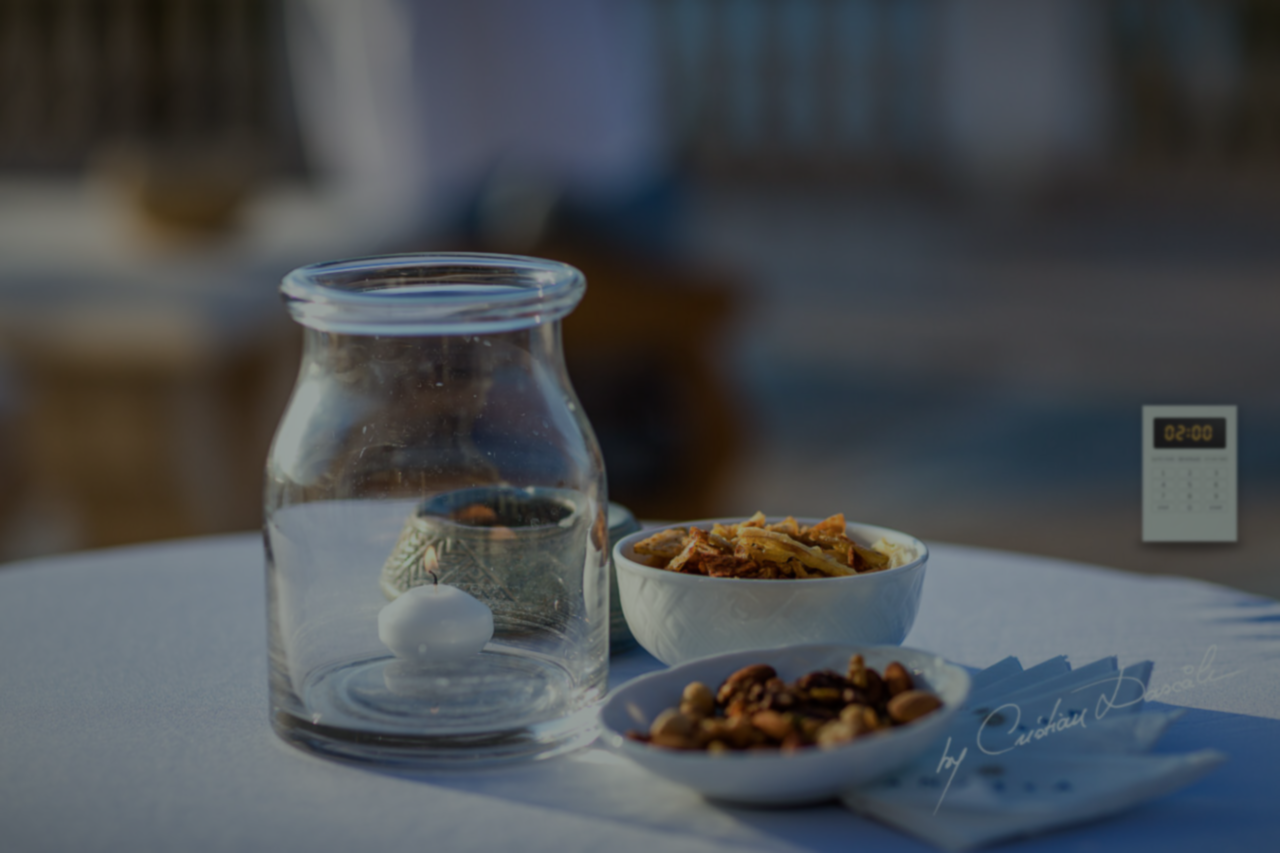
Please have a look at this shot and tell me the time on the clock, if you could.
2:00
